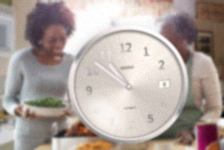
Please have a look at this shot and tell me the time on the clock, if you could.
10:52
